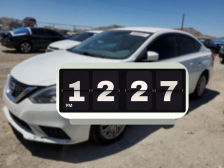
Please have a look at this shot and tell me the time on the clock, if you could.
12:27
